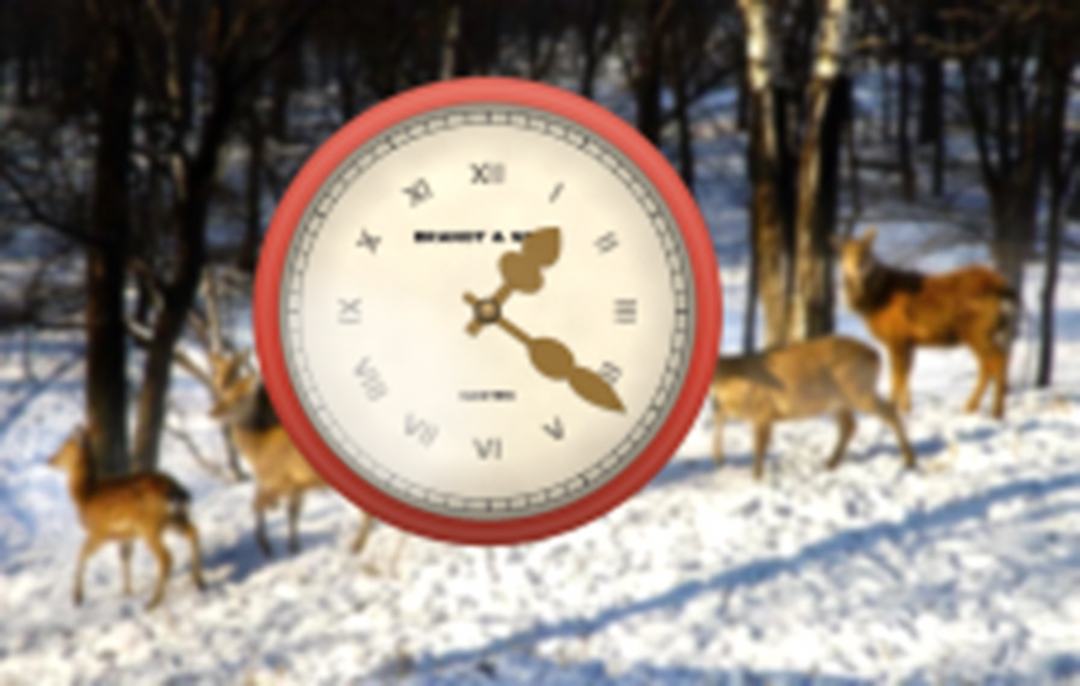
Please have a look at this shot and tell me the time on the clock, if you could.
1:21
